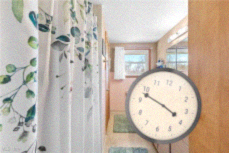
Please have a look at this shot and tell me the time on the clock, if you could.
3:48
